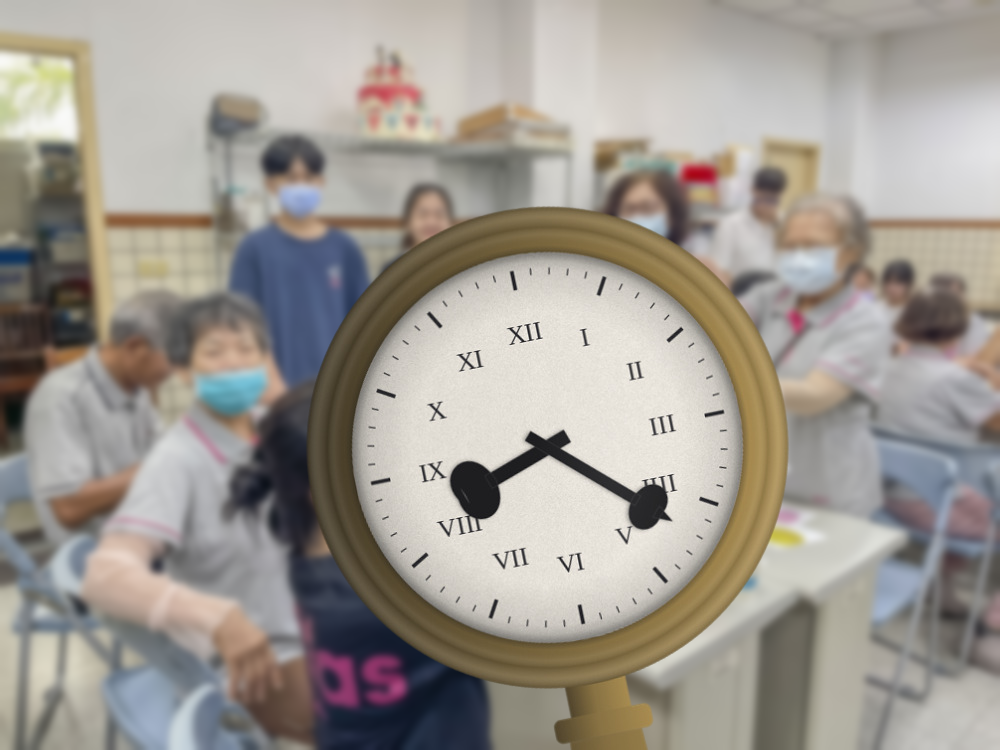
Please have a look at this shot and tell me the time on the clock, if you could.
8:22
